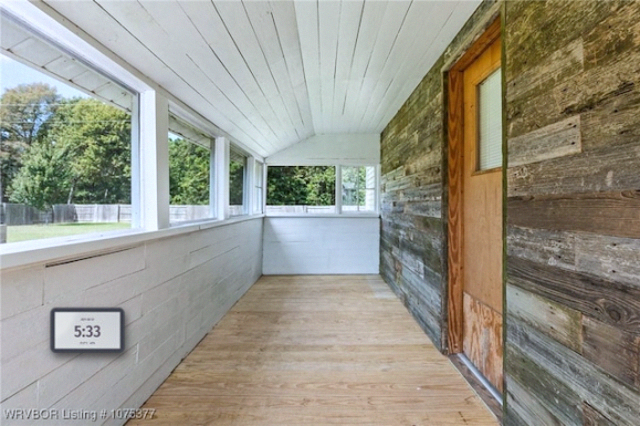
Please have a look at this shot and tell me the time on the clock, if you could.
5:33
